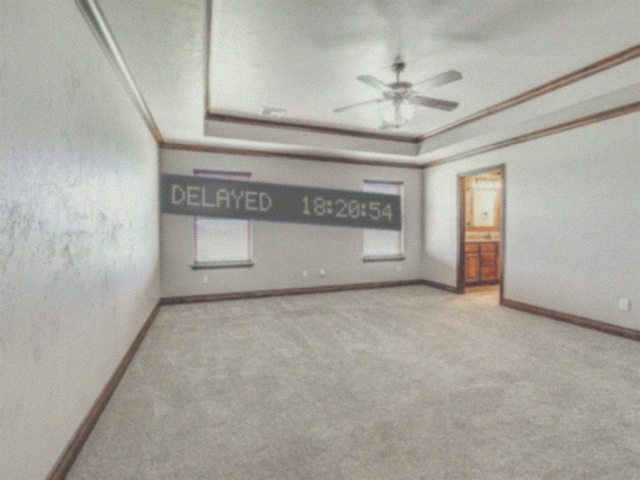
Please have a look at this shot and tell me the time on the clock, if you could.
18:20:54
